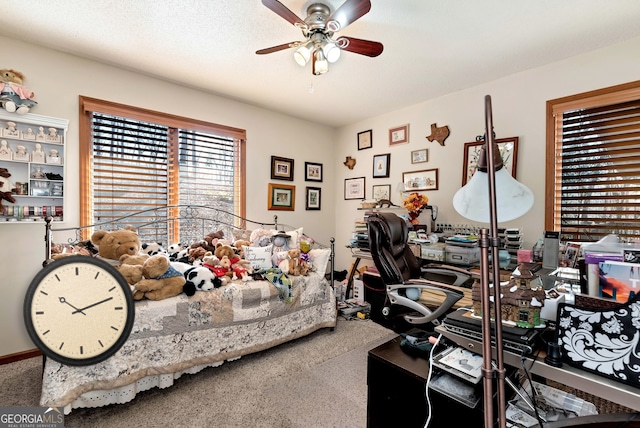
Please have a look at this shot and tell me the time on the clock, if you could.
10:12
